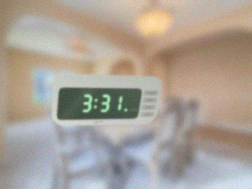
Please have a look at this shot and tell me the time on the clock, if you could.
3:31
